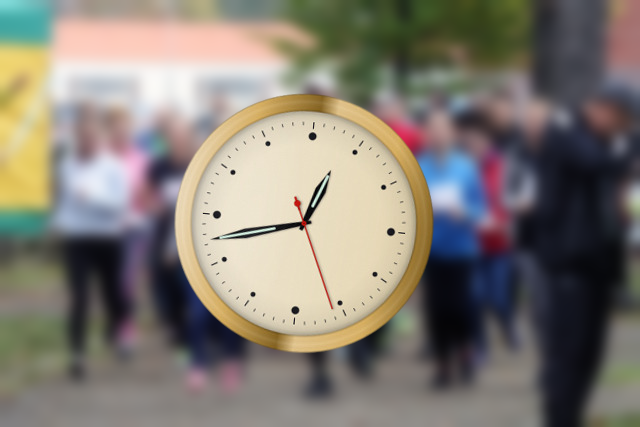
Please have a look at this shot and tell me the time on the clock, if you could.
12:42:26
